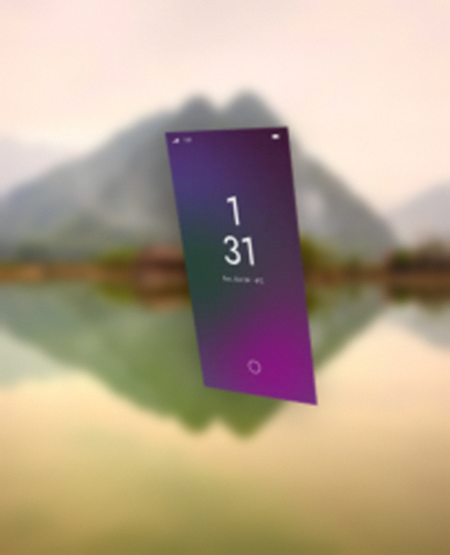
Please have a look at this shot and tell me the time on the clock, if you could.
1:31
